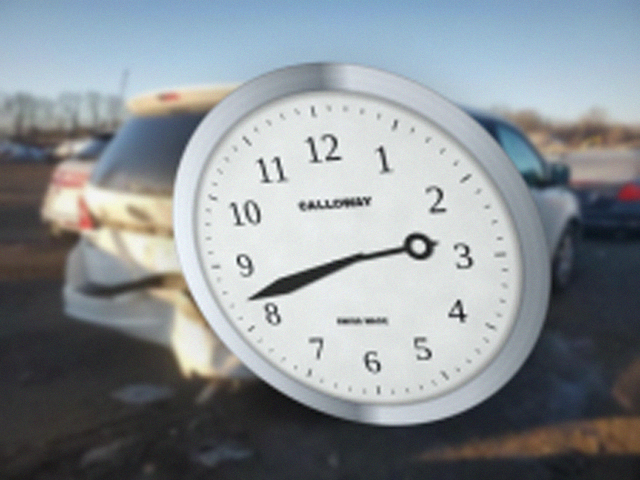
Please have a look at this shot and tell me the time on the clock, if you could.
2:42
